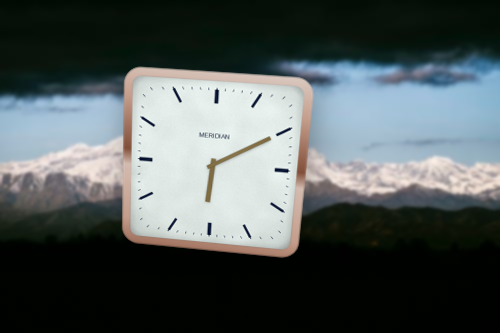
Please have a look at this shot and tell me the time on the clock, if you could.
6:10
